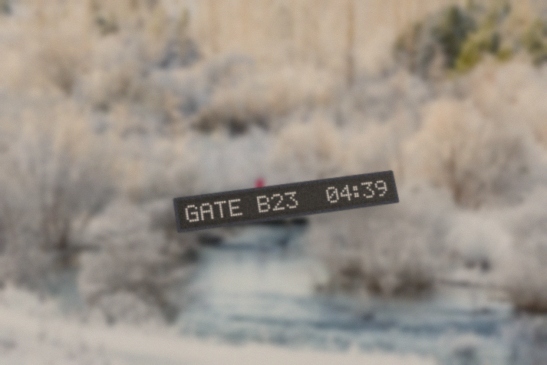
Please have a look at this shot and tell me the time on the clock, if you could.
4:39
